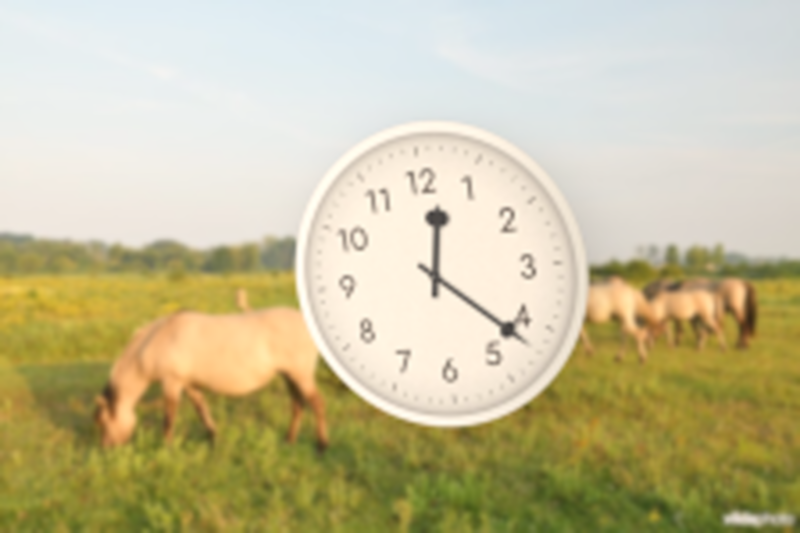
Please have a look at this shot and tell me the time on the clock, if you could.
12:22
